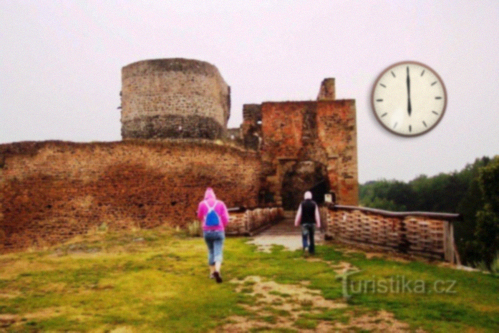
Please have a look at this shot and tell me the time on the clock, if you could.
6:00
